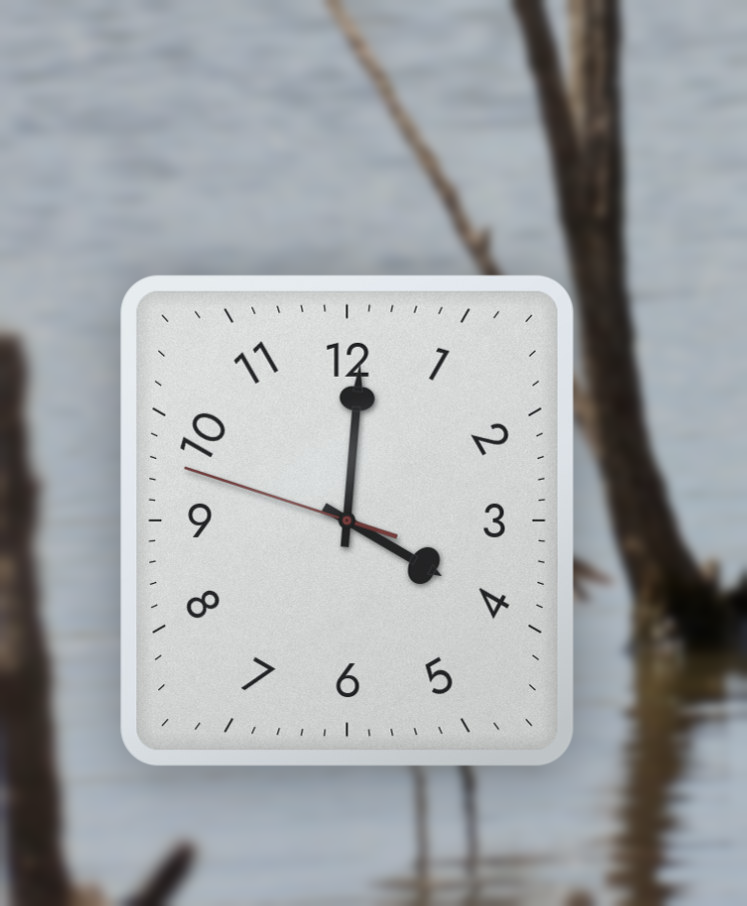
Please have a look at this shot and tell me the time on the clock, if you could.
4:00:48
